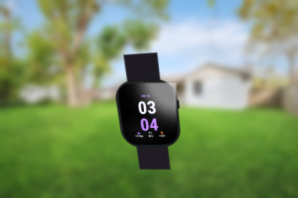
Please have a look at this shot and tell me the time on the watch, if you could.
3:04
